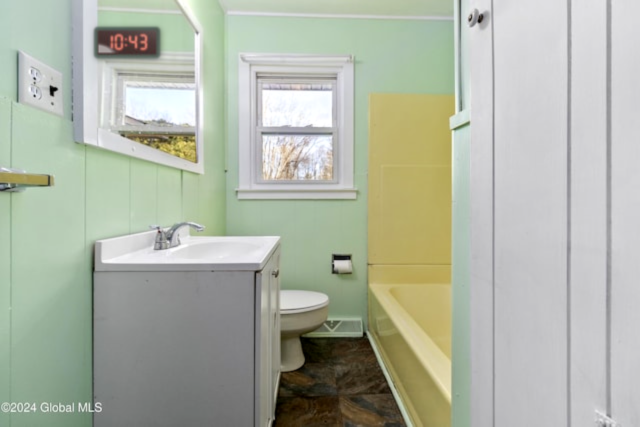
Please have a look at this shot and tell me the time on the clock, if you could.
10:43
